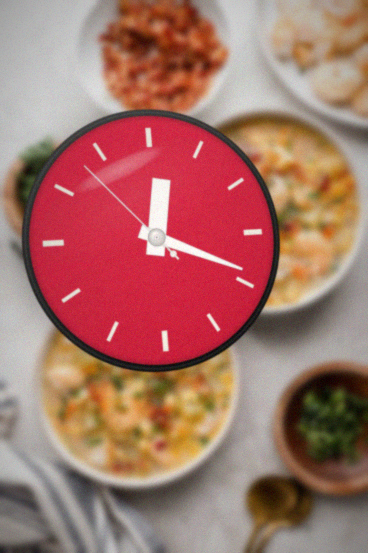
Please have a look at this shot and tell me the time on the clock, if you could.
12:18:53
